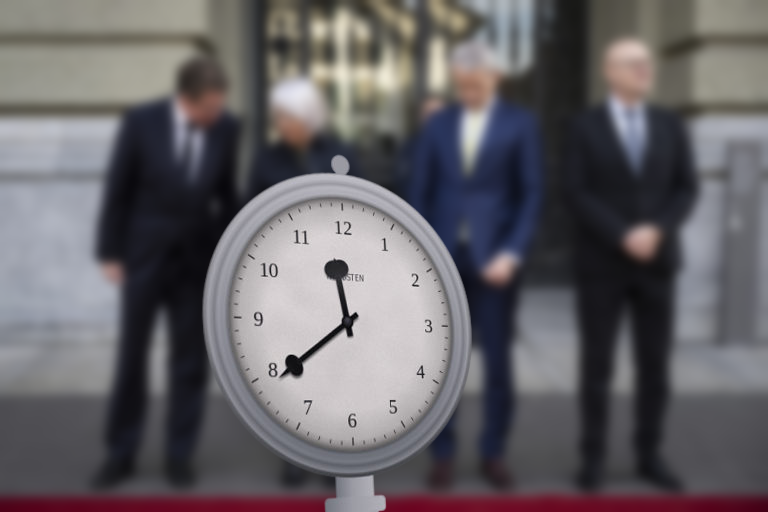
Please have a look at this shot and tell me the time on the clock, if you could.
11:39
